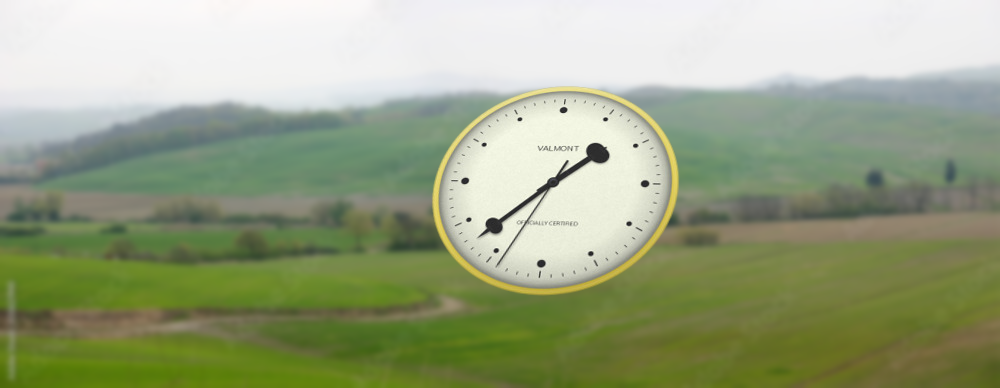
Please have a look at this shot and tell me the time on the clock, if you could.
1:37:34
